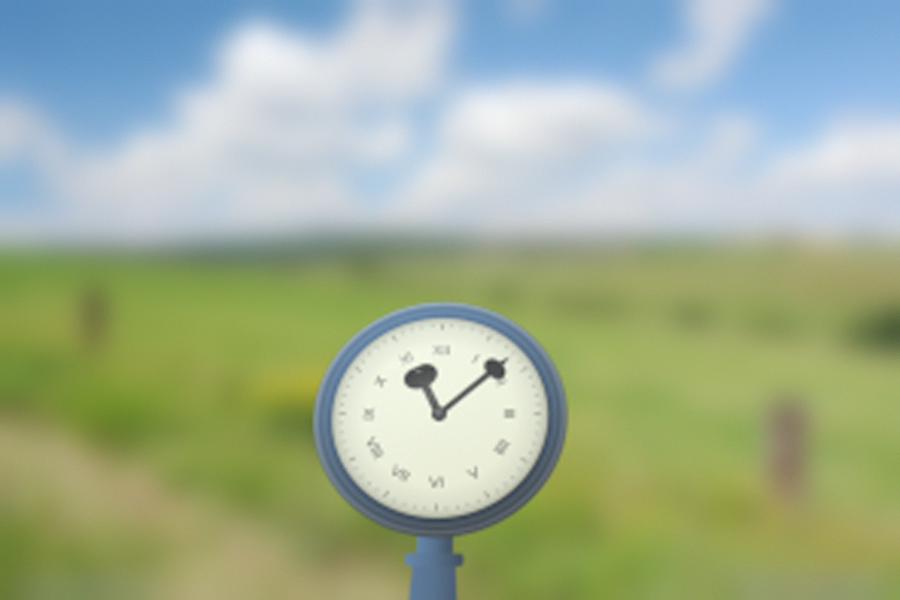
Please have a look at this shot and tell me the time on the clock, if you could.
11:08
